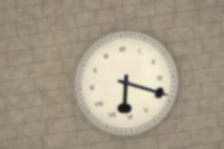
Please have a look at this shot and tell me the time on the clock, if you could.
6:19
